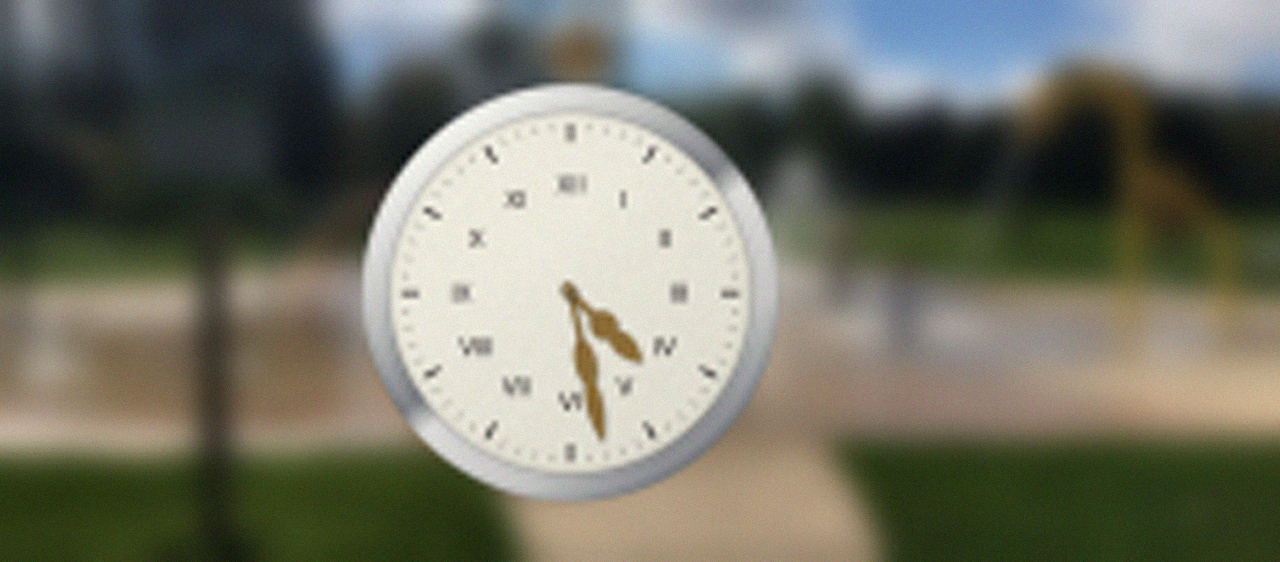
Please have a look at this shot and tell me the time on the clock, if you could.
4:28
